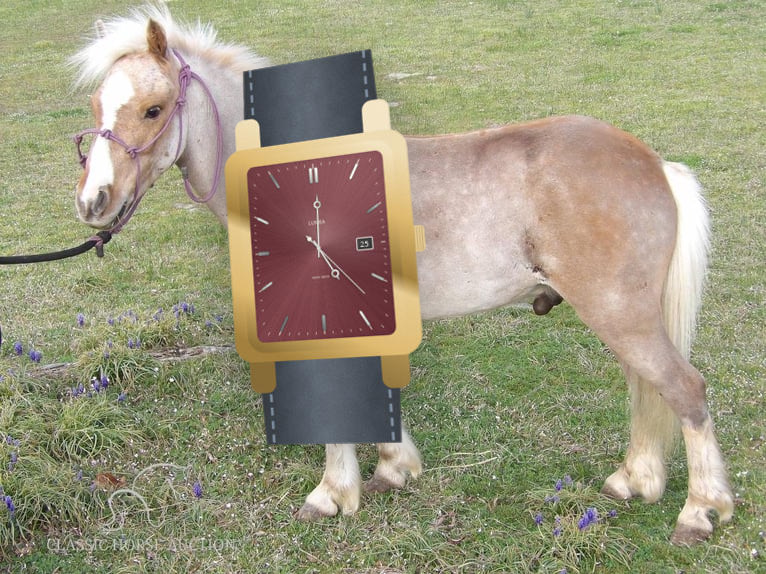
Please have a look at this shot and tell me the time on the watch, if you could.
5:00:23
